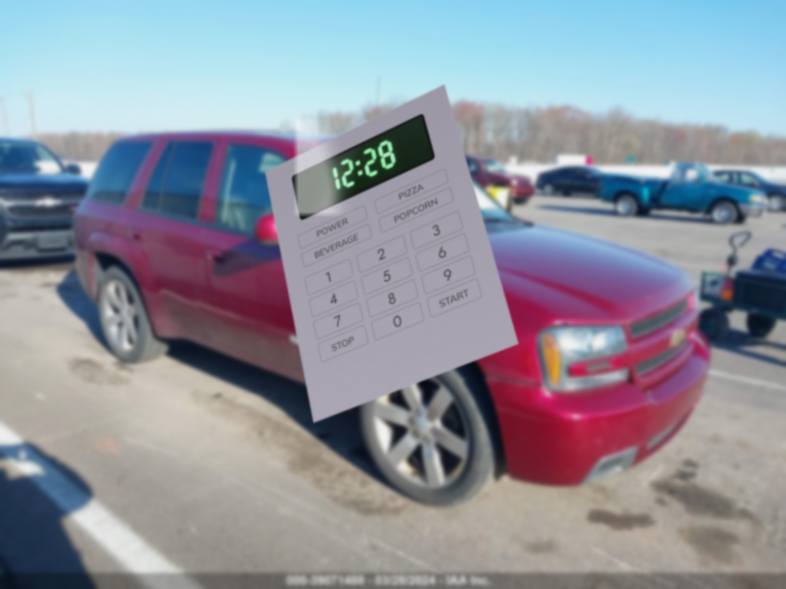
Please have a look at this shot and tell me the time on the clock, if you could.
12:28
